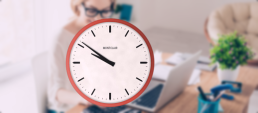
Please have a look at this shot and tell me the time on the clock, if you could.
9:51
